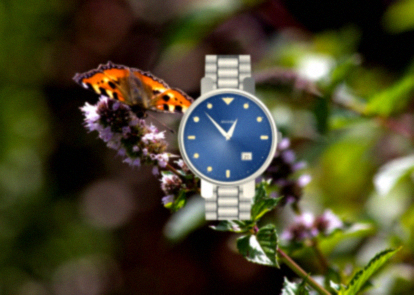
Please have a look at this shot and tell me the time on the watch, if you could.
12:53
